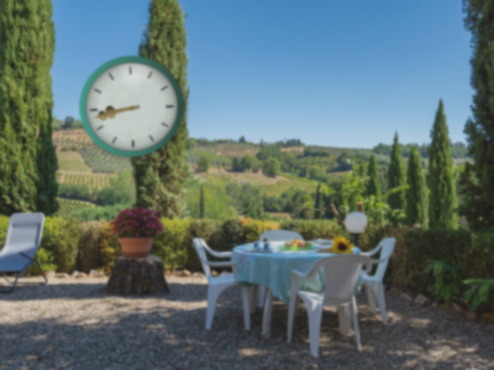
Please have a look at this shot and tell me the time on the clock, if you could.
8:43
